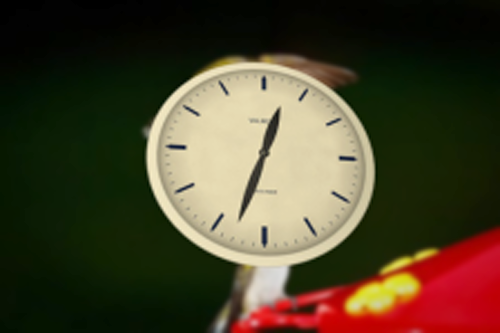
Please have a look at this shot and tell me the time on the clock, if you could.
12:33
